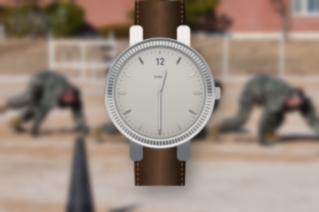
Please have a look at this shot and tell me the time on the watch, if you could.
12:30
